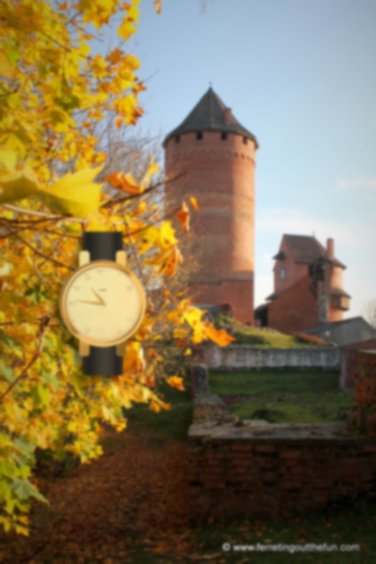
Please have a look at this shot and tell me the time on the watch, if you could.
10:46
